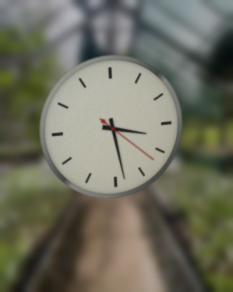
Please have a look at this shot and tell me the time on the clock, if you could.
3:28:22
